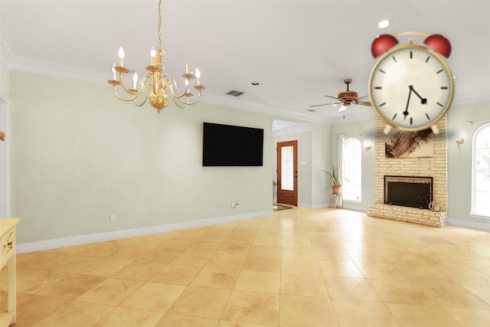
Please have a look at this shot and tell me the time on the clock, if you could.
4:32
